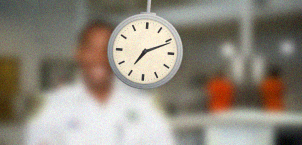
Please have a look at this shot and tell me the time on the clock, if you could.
7:11
